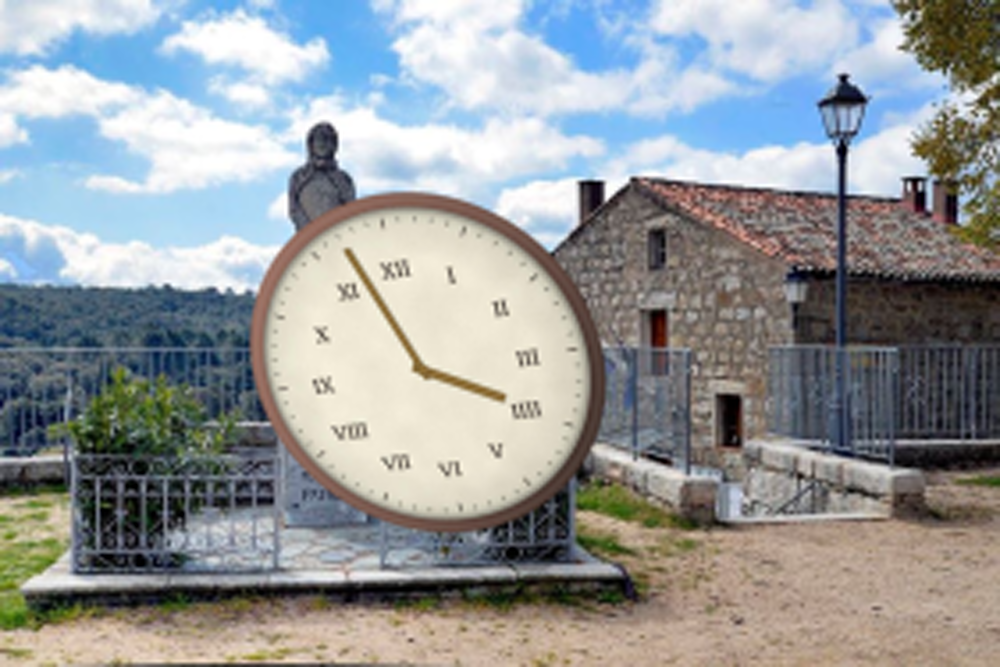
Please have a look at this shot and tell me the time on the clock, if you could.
3:57
